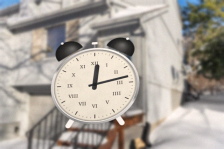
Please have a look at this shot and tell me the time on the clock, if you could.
12:13
